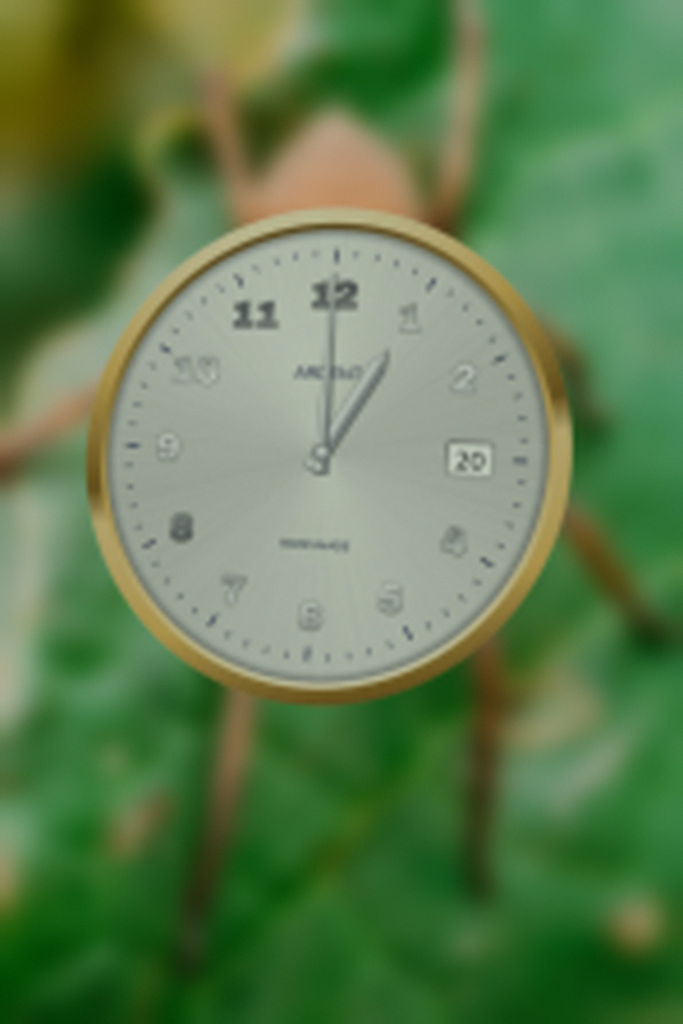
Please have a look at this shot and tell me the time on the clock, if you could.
1:00
